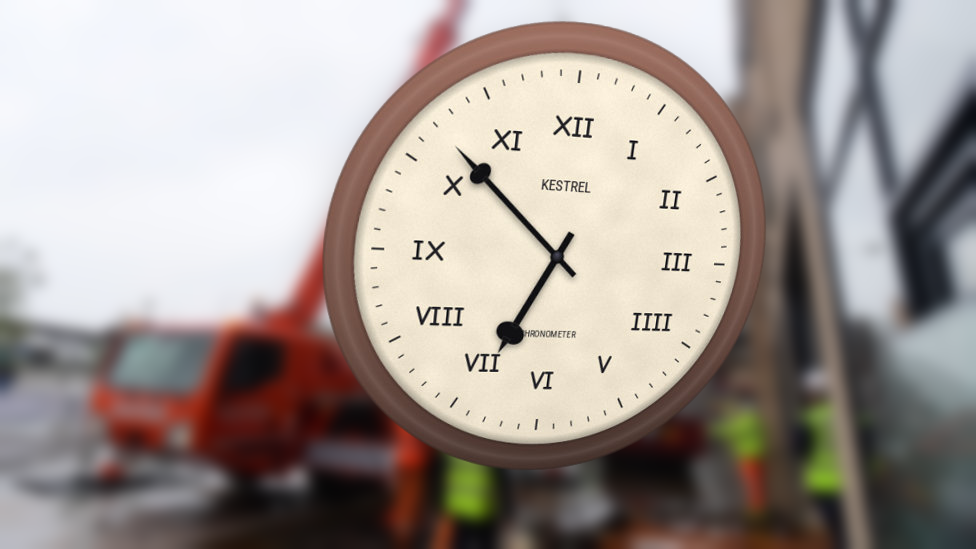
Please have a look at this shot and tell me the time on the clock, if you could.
6:52
